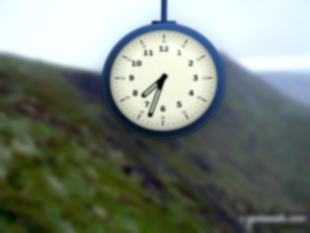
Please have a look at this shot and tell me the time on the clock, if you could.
7:33
